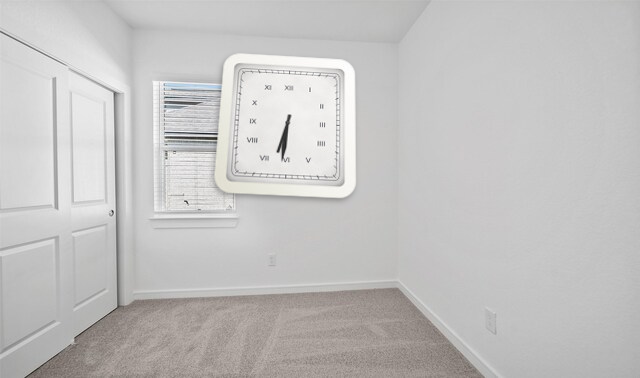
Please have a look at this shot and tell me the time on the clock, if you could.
6:31
